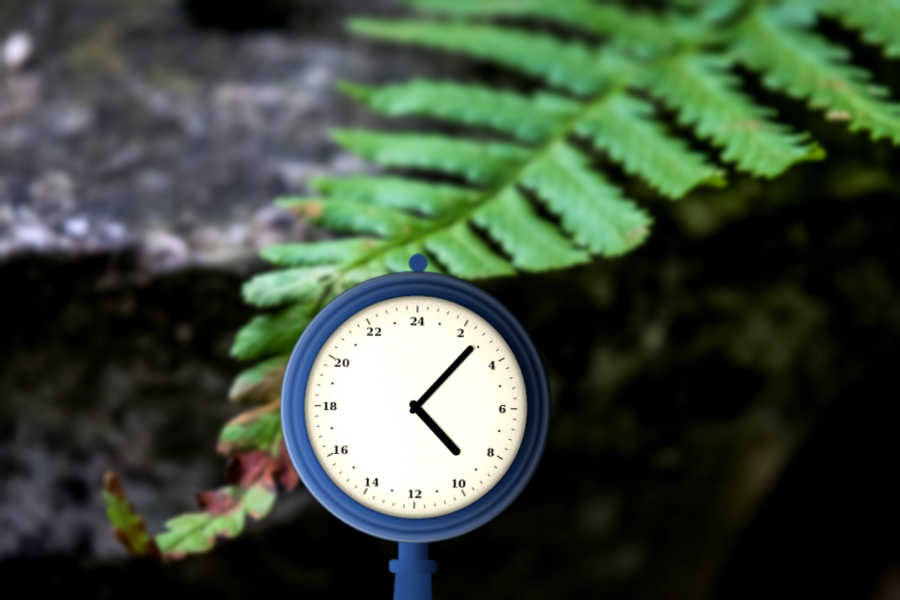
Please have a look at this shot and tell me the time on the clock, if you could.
9:07
